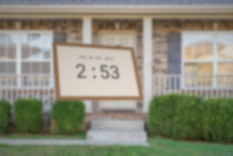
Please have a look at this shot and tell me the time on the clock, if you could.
2:53
